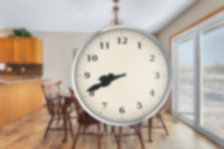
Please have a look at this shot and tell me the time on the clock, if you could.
8:41
